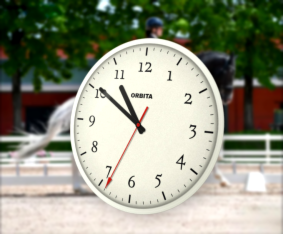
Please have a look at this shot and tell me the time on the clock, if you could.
10:50:34
